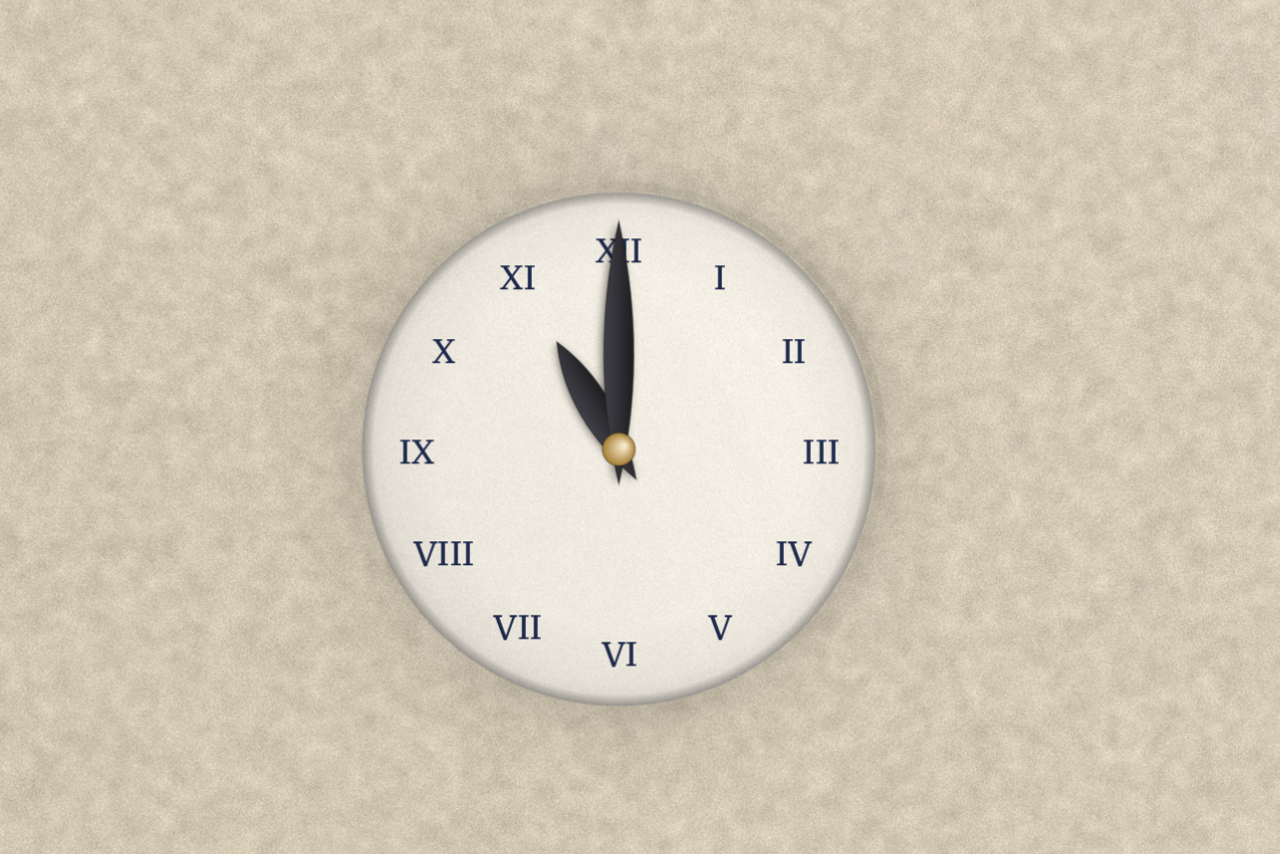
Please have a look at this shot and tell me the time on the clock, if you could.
11:00
